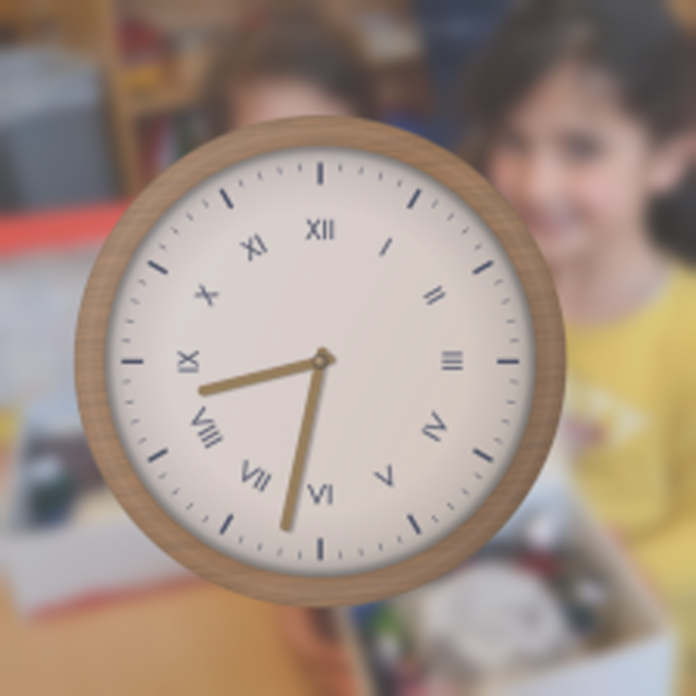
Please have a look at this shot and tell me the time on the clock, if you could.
8:32
